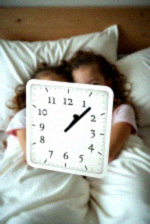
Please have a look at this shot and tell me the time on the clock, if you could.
1:07
